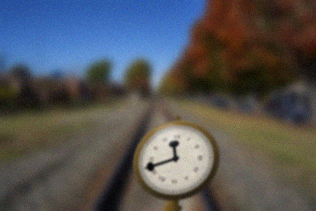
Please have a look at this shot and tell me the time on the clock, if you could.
11:42
